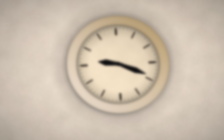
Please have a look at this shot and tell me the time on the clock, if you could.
9:19
